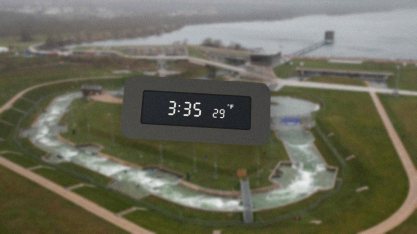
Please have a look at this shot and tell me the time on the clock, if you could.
3:35
